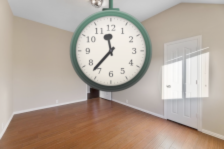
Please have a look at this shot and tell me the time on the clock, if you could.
11:37
